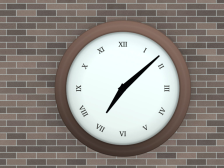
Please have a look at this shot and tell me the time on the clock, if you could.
7:08
